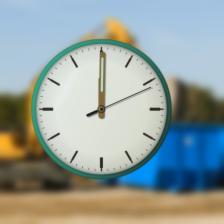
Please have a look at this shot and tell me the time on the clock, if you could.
12:00:11
